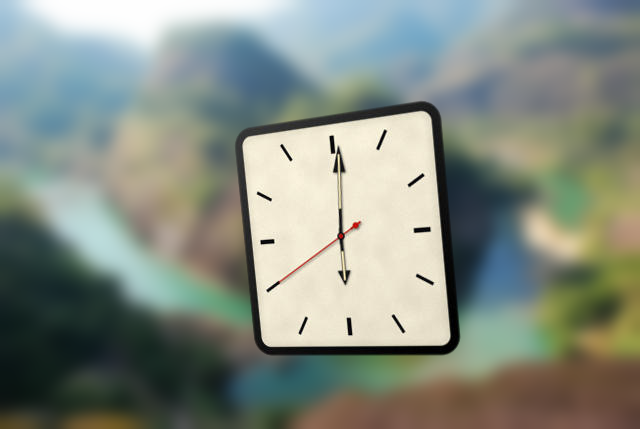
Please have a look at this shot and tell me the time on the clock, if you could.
6:00:40
